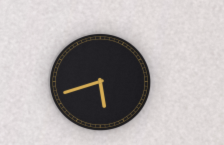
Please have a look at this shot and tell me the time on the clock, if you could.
5:42
